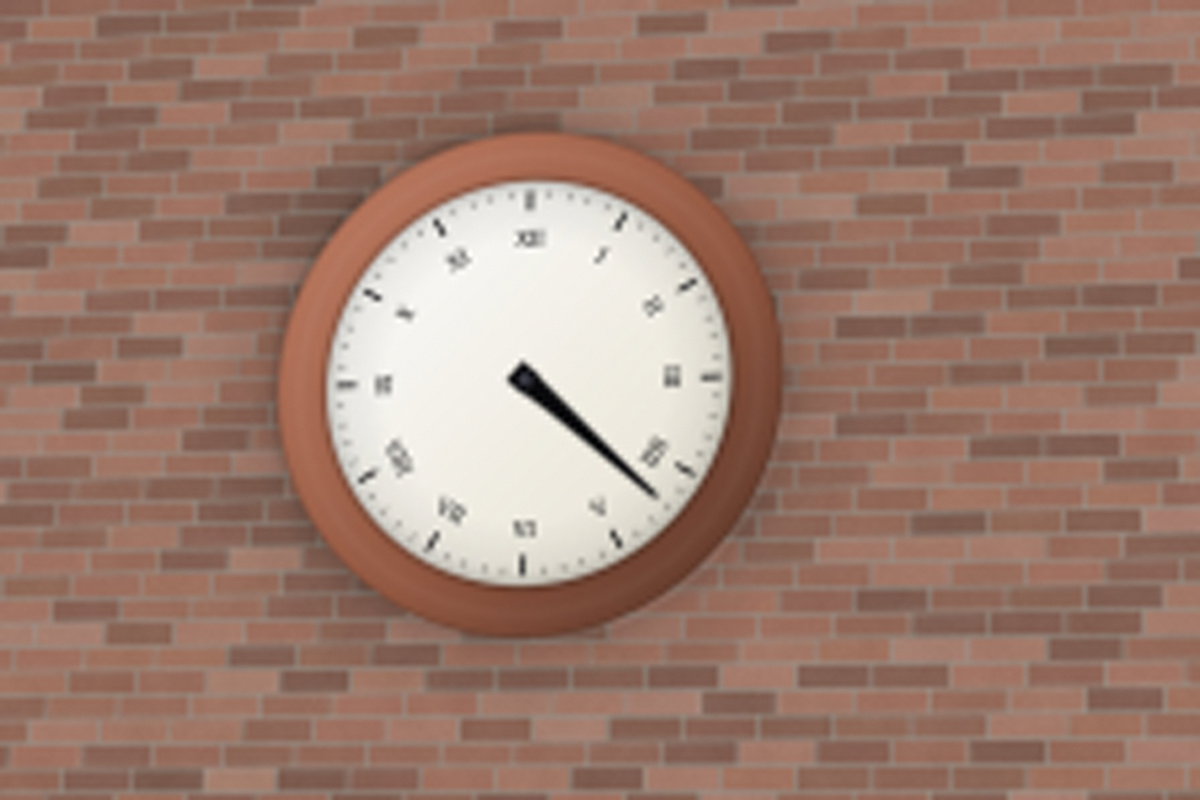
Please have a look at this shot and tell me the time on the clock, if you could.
4:22
